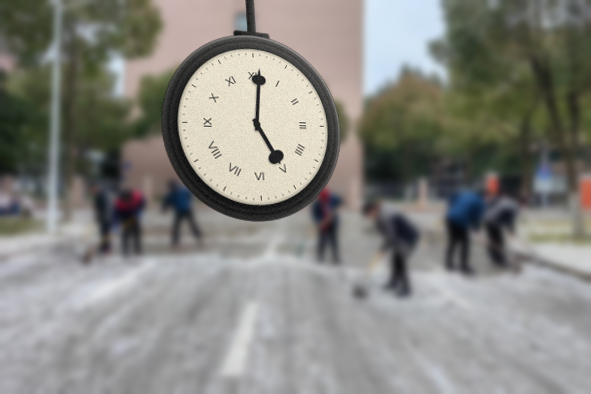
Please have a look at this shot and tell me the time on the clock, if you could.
5:01
